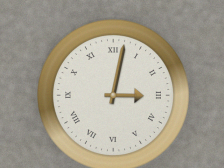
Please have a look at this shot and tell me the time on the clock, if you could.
3:02
